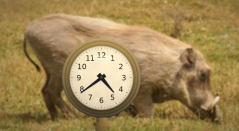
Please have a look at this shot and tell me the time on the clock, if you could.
4:39
